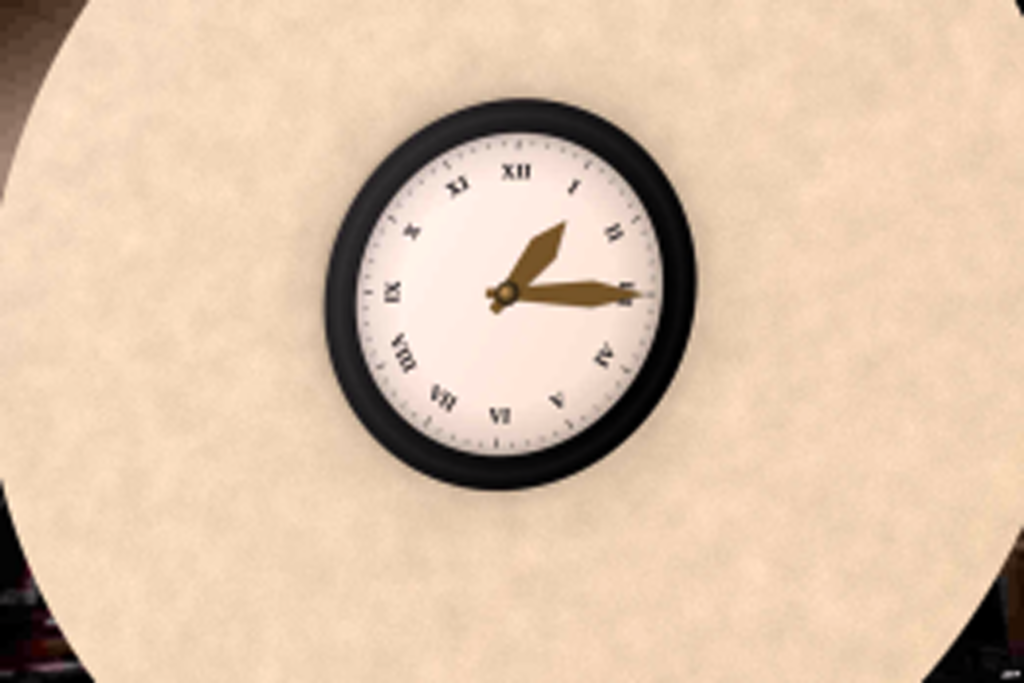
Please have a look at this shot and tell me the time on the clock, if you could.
1:15
